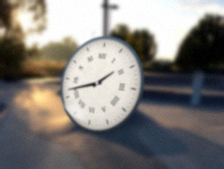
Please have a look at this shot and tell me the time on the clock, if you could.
1:42
